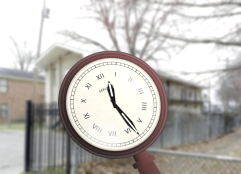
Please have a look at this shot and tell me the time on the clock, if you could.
12:28
